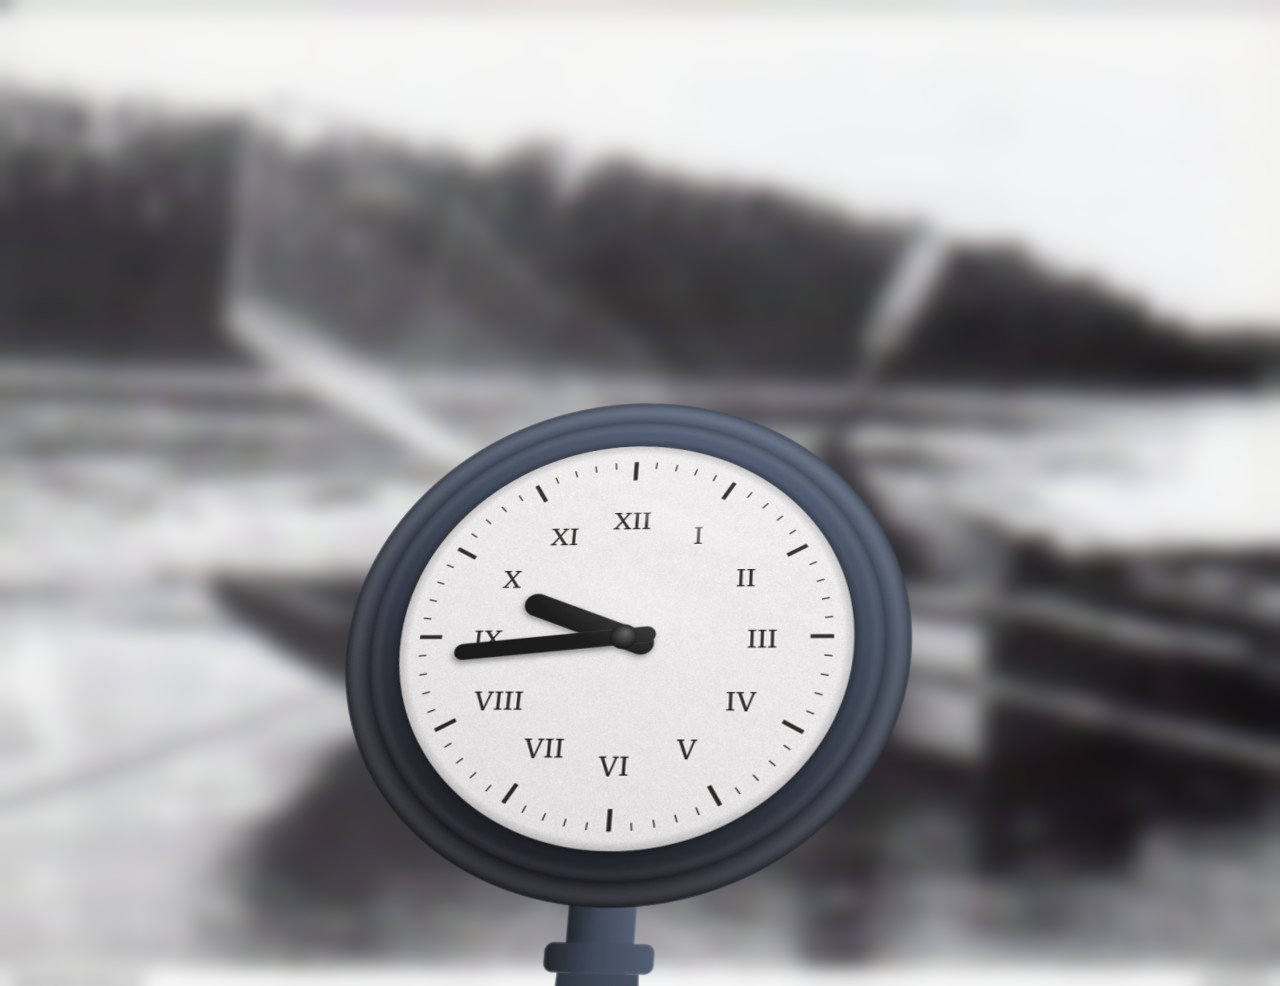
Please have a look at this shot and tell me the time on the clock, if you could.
9:44
